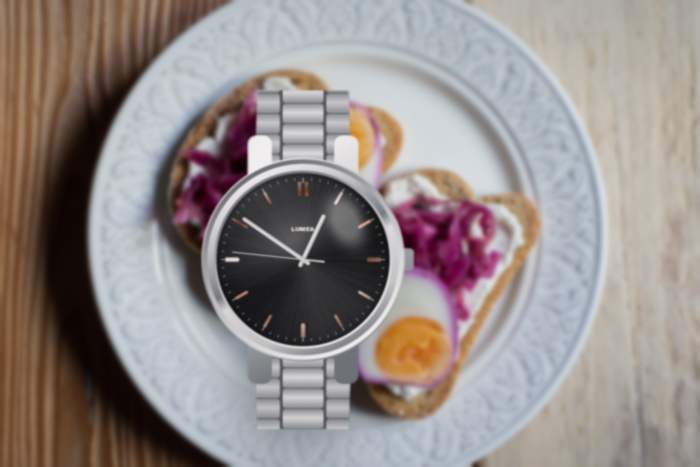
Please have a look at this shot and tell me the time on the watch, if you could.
12:50:46
